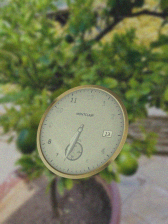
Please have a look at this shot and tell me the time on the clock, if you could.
6:32
